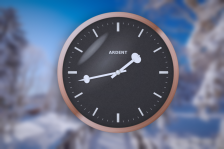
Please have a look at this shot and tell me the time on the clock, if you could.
1:43
